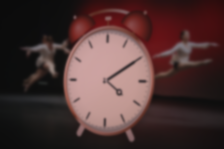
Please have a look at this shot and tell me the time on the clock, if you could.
4:10
